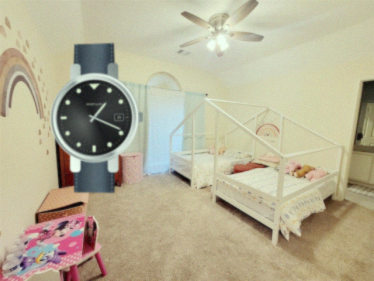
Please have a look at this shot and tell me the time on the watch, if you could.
1:19
